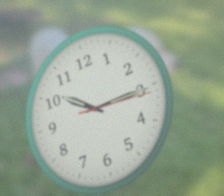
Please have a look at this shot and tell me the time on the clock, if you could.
10:15:16
